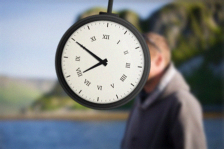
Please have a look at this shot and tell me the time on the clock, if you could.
7:50
